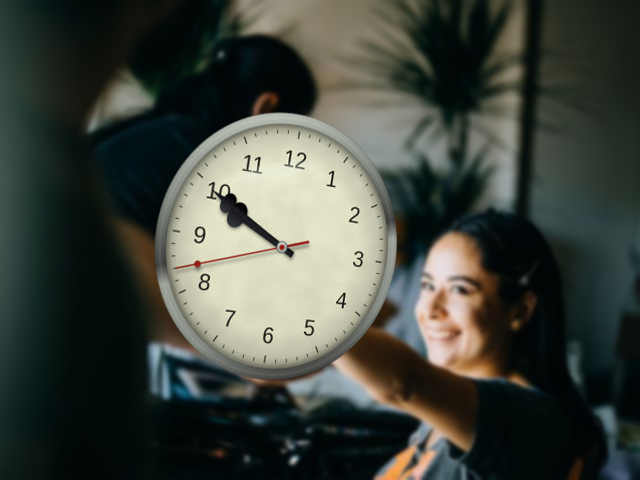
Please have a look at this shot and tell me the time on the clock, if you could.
9:49:42
